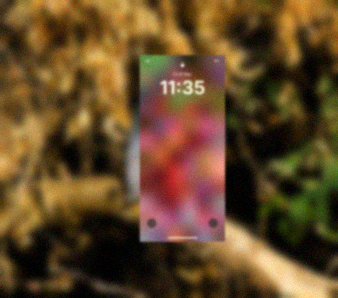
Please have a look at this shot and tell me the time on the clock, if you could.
11:35
